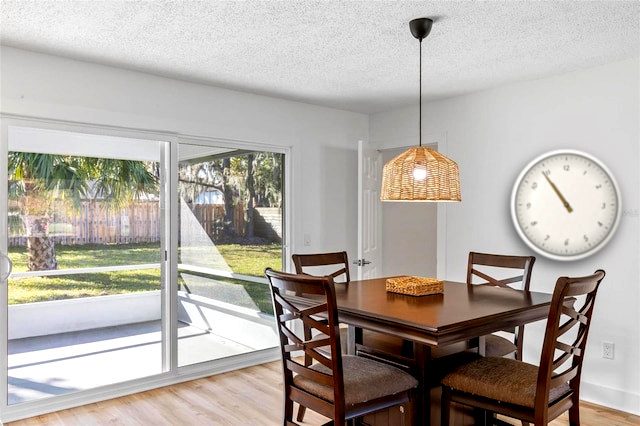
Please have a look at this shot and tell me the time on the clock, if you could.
10:54
